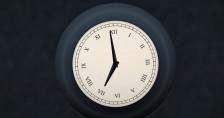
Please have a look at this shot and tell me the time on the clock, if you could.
6:59
